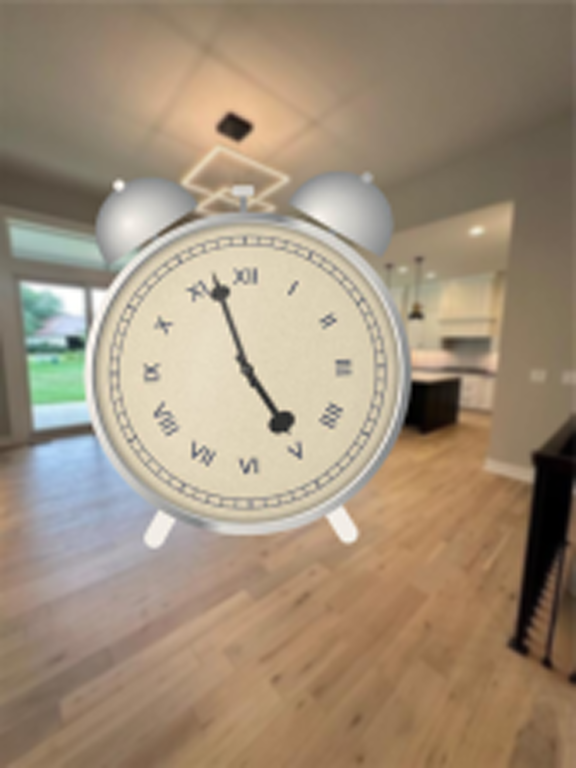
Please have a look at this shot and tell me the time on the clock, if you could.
4:57
